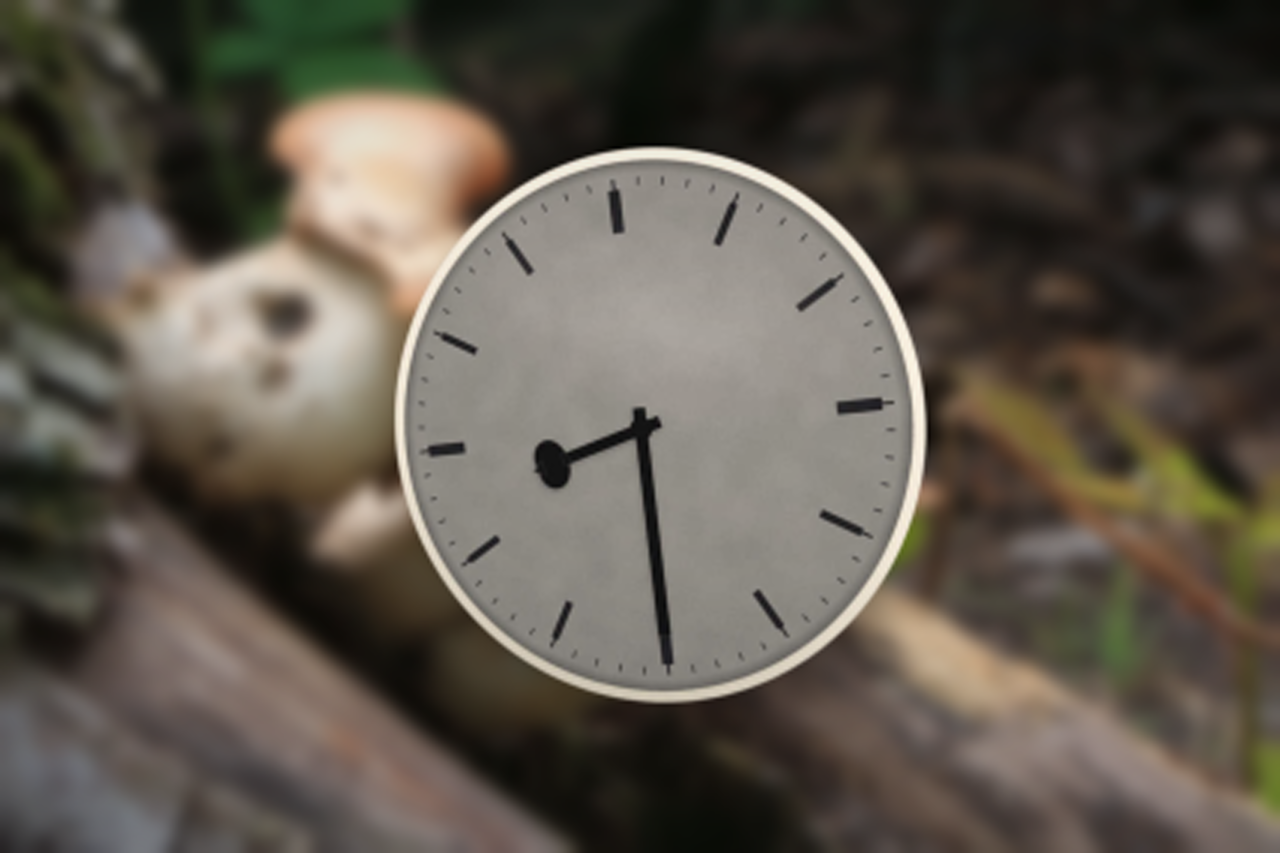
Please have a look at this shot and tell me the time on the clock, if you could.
8:30
